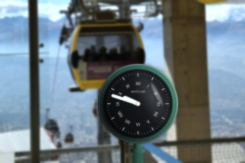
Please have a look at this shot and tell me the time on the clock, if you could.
9:48
